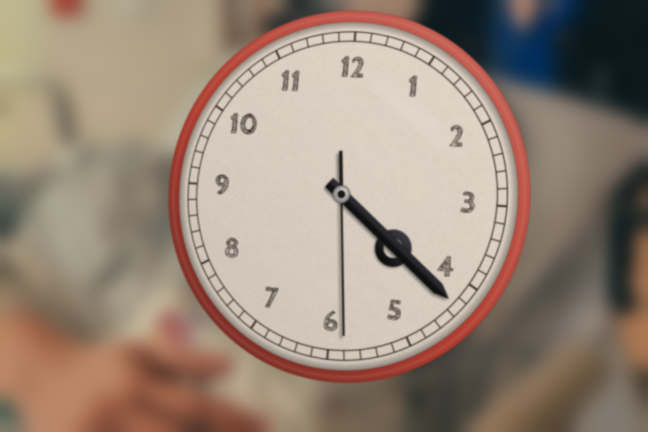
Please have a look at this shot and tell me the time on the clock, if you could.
4:21:29
